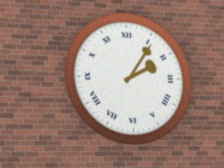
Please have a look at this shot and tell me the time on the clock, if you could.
2:06
